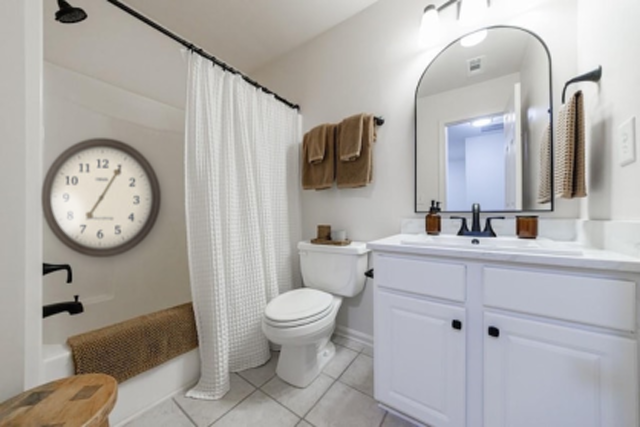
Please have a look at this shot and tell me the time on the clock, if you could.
7:05
